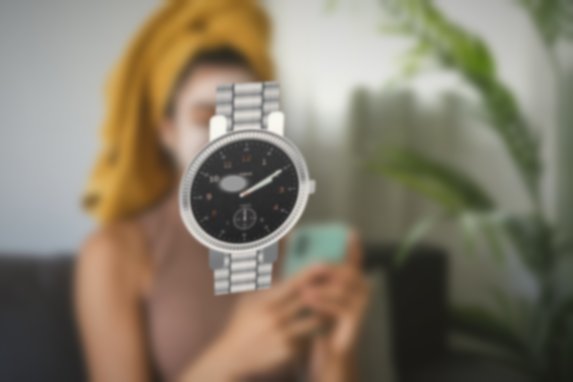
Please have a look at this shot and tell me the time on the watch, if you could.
2:10
